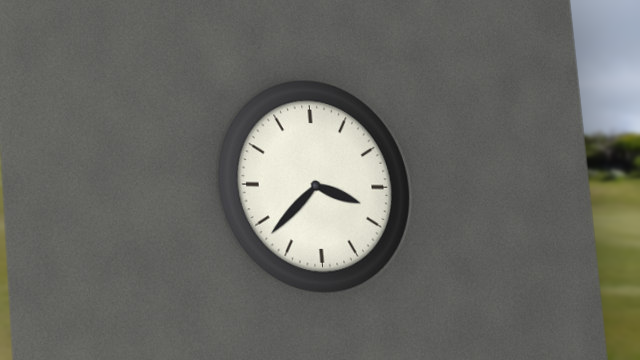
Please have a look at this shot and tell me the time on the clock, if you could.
3:38
